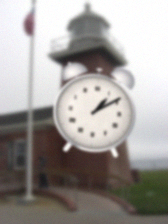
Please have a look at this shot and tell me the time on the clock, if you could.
1:09
